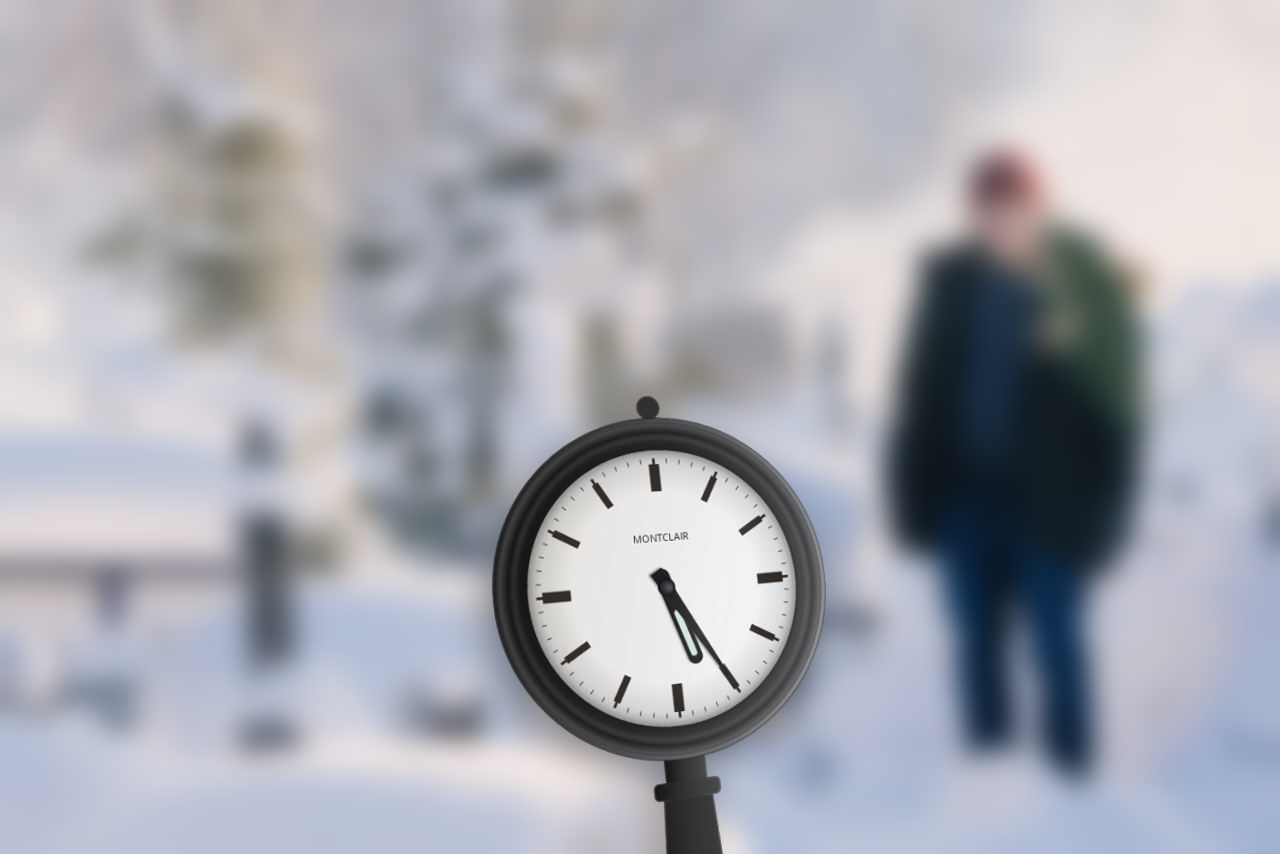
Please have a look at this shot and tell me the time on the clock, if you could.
5:25
